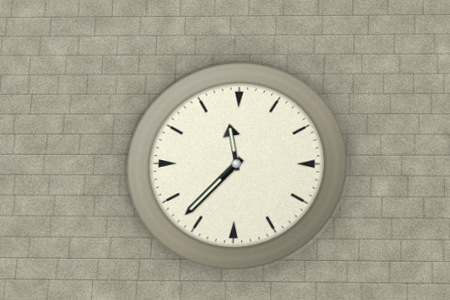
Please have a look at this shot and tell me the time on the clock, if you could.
11:37
